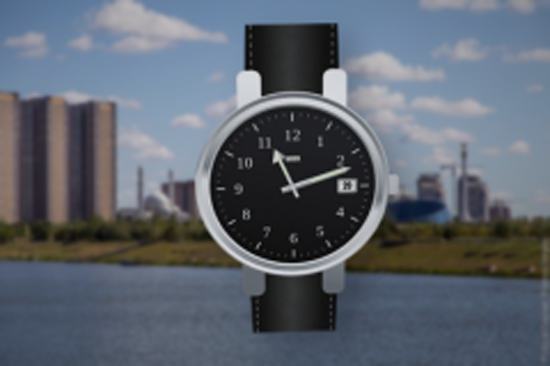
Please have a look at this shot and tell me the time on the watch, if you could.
11:12
